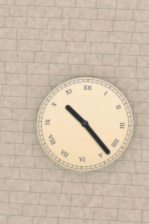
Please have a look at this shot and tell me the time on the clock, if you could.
10:23
